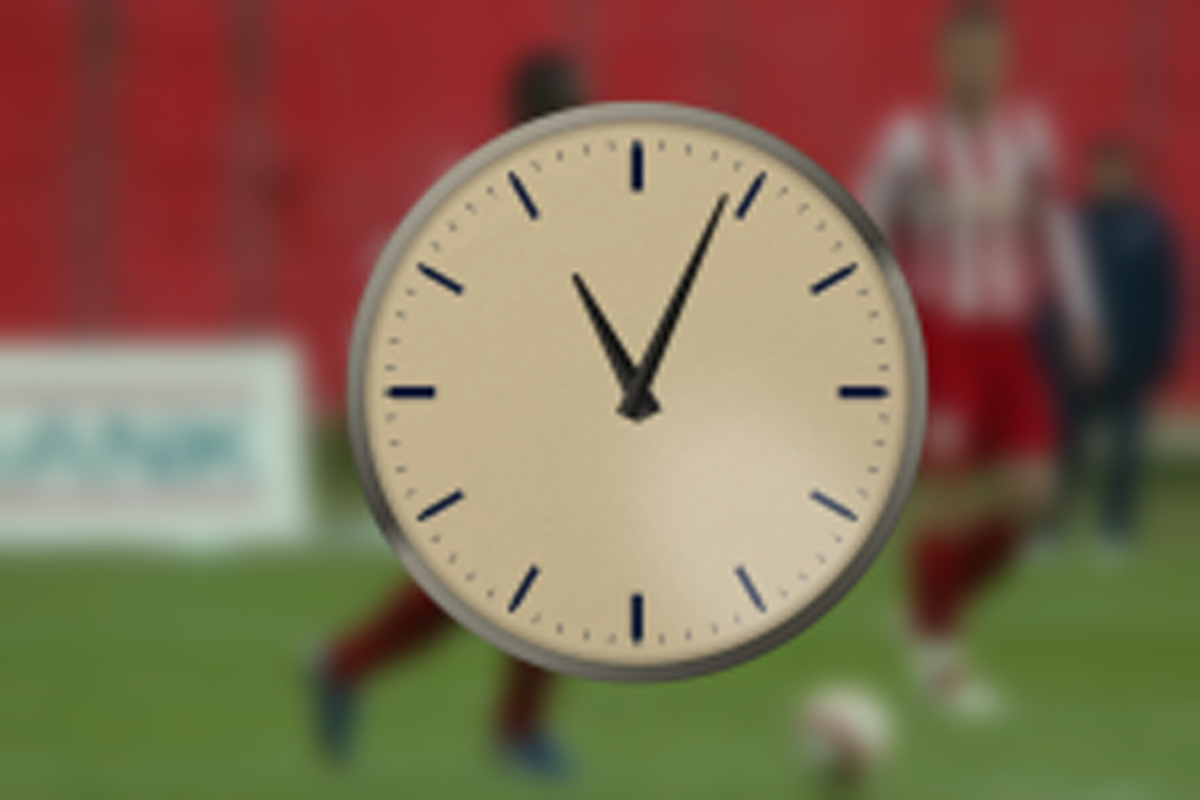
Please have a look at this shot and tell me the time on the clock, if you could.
11:04
